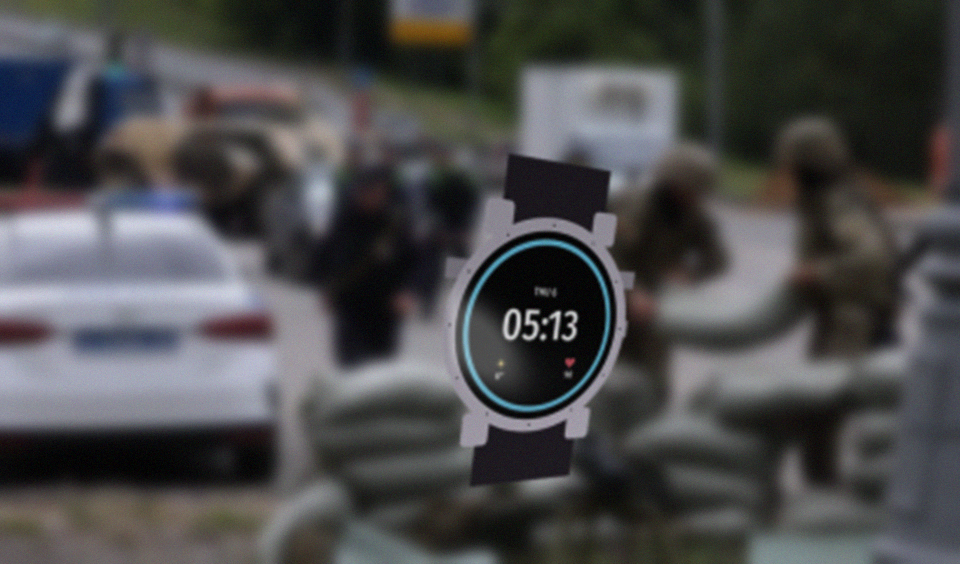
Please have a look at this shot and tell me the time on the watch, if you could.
5:13
